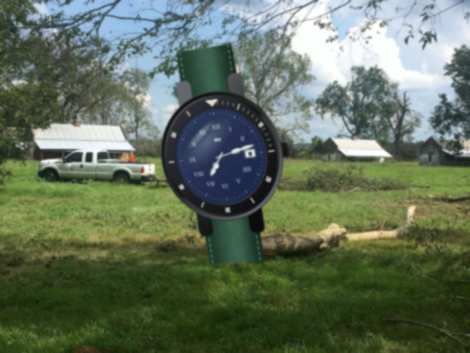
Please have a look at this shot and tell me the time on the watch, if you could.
7:13
